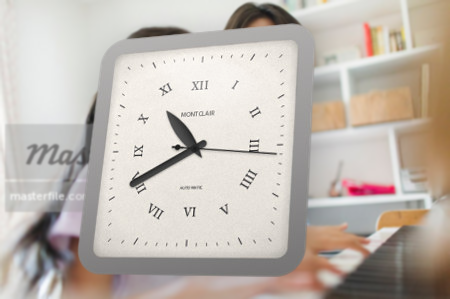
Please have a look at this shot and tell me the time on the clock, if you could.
10:40:16
